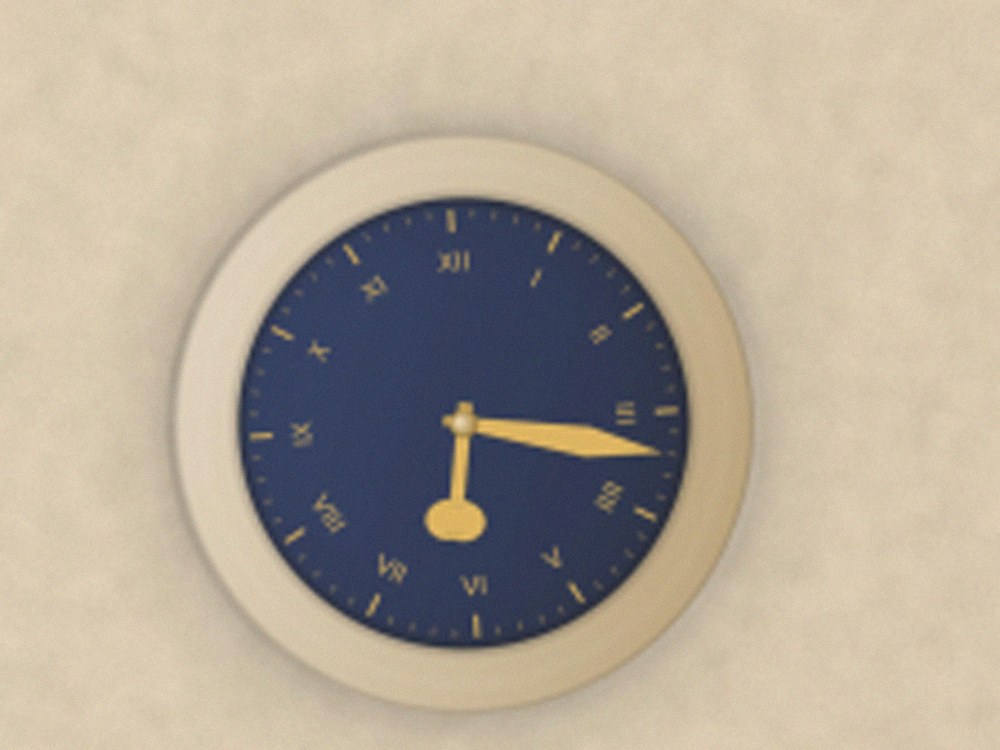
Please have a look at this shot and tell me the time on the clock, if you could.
6:17
